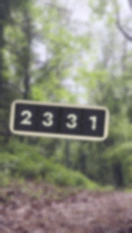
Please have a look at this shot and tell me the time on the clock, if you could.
23:31
